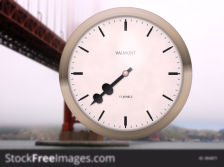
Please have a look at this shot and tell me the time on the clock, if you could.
7:38
